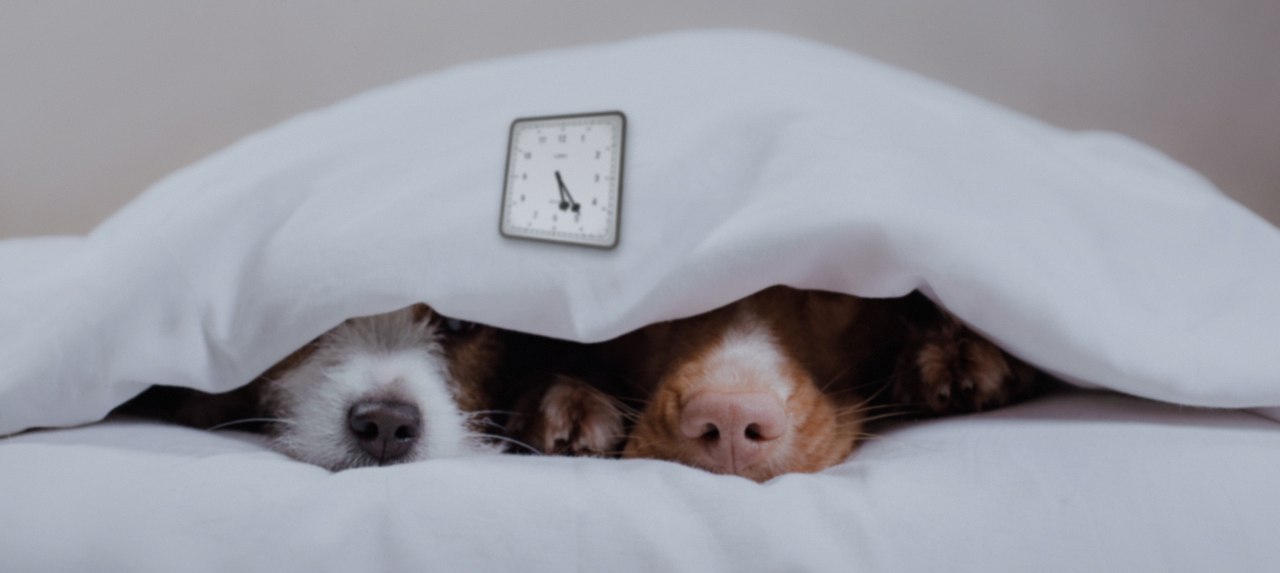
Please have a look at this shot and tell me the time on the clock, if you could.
5:24
